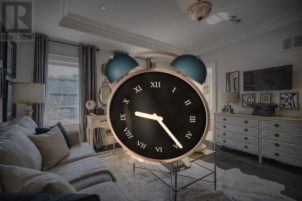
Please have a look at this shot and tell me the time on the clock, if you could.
9:24
